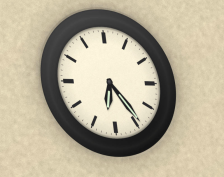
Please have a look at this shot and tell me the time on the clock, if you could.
6:24
